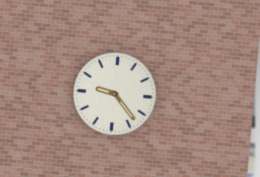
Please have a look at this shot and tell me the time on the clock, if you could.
9:23
